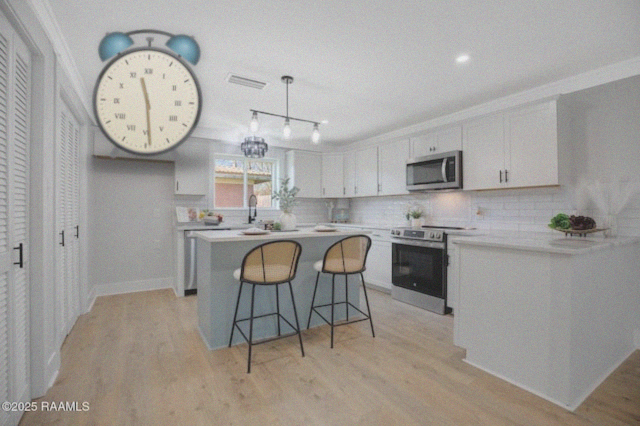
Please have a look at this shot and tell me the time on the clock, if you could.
11:29
